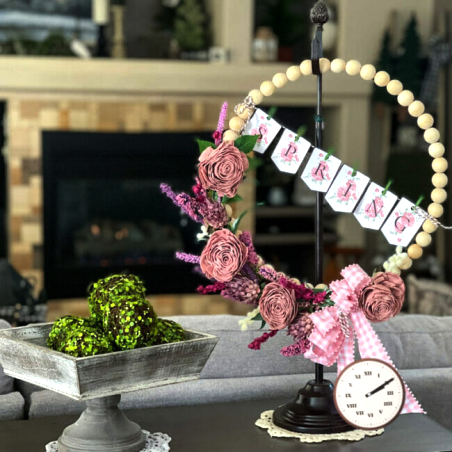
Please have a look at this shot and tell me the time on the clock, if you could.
2:10
